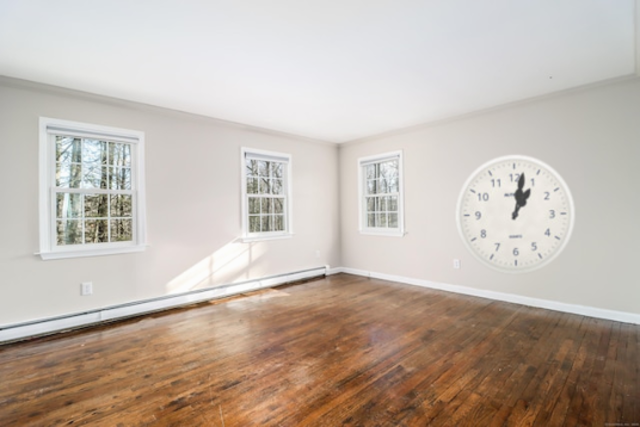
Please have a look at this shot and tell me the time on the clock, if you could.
1:02
